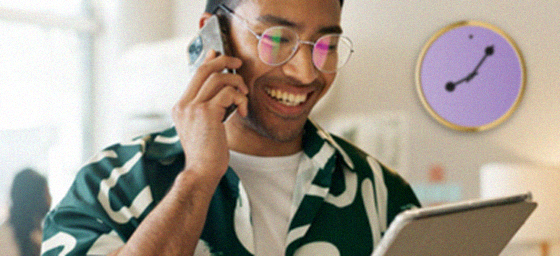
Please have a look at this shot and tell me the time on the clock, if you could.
8:06
